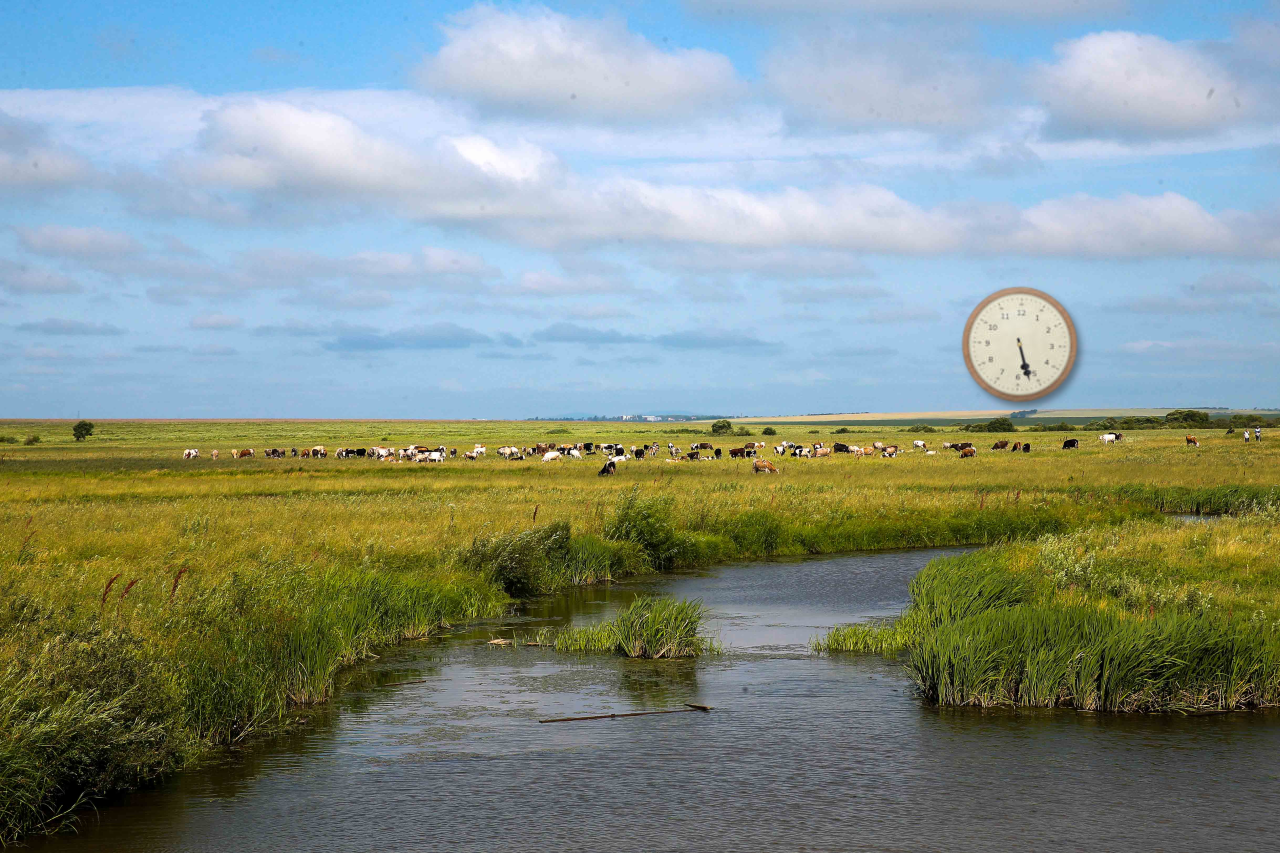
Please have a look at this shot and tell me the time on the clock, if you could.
5:27
